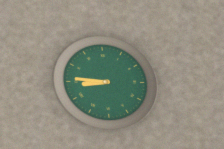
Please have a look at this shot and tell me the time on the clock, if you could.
8:46
